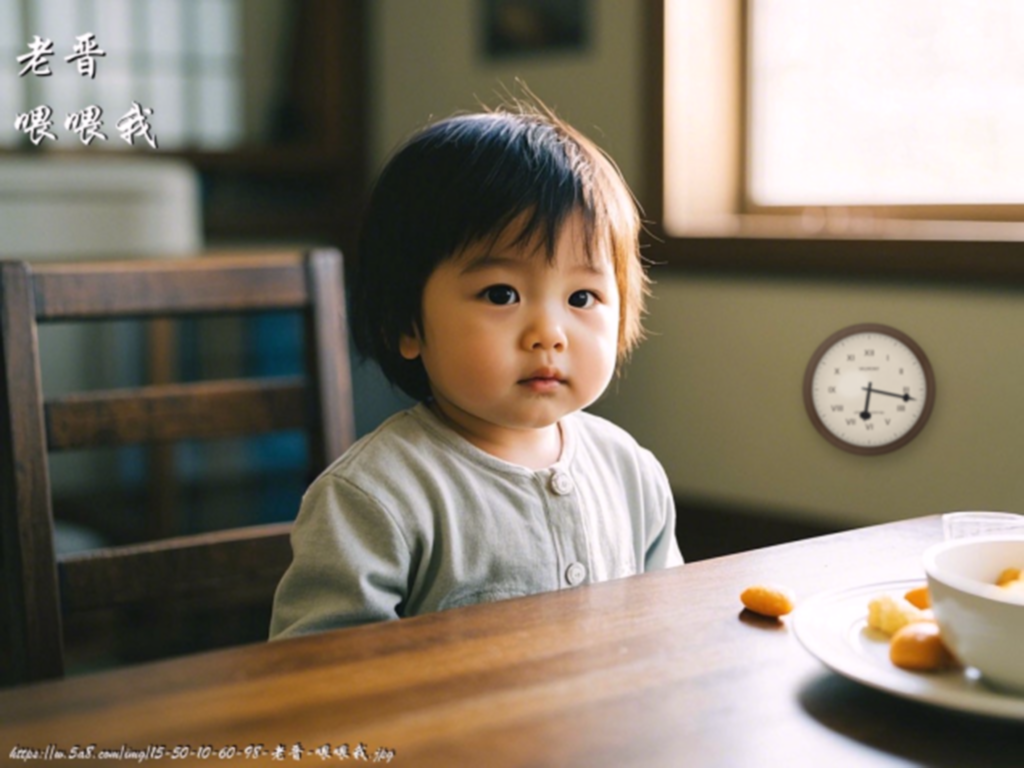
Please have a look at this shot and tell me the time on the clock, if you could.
6:17
